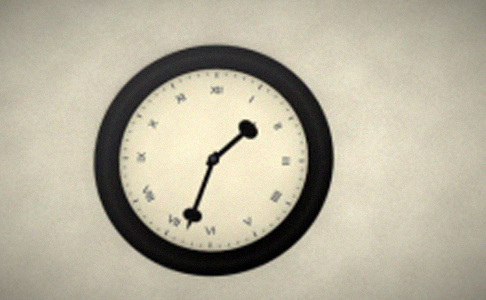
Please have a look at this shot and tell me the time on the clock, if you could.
1:33
